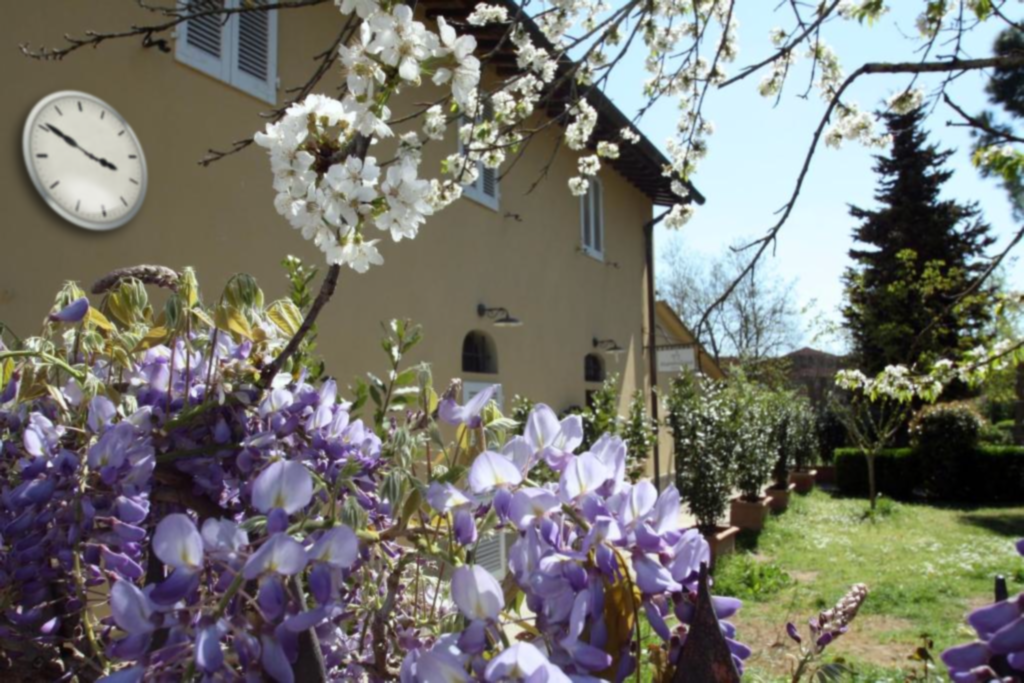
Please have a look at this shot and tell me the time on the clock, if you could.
3:51
